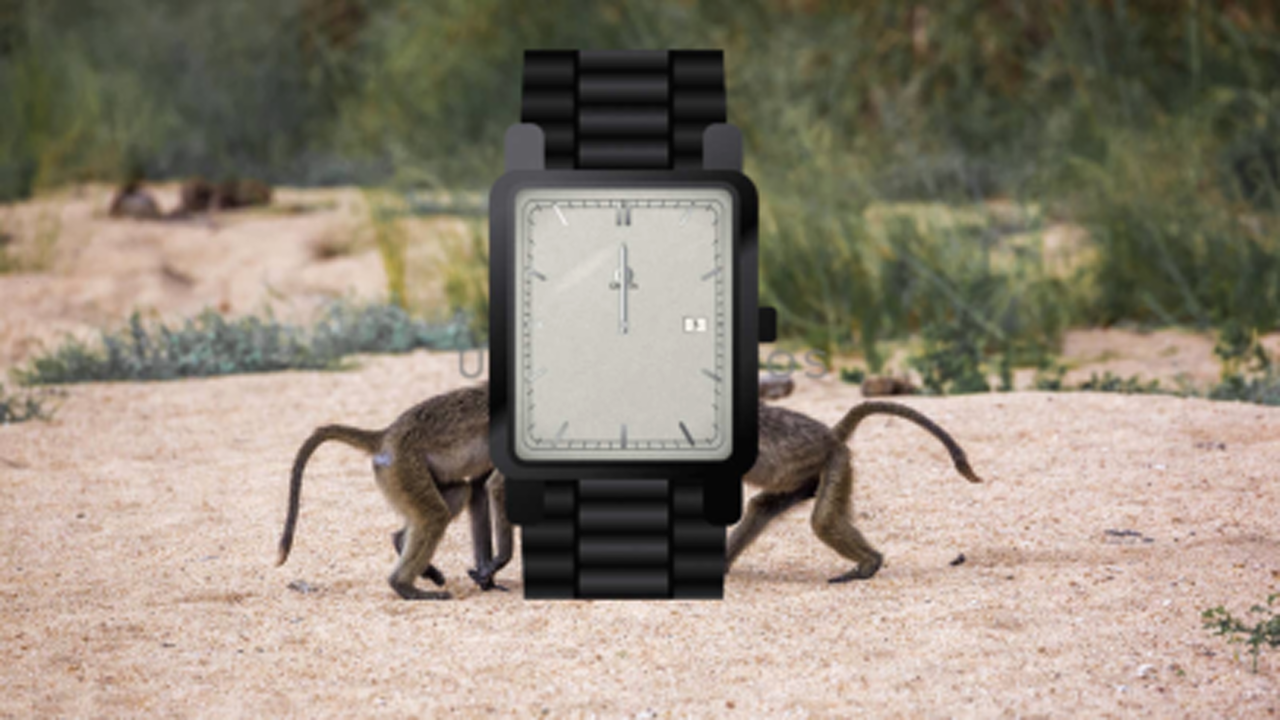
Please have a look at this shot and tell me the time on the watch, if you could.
12:00
